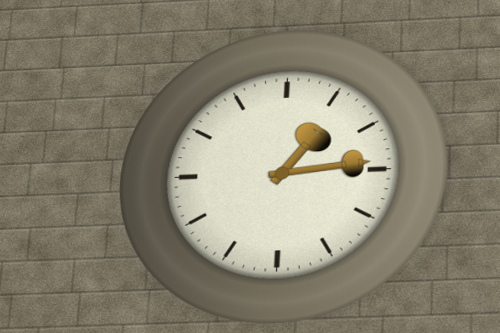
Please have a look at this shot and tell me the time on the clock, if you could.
1:14
